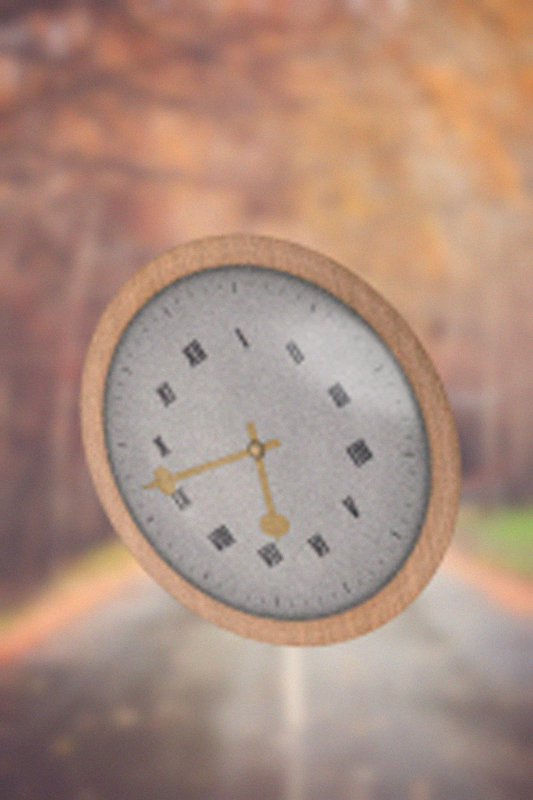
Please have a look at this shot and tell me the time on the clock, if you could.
6:47
